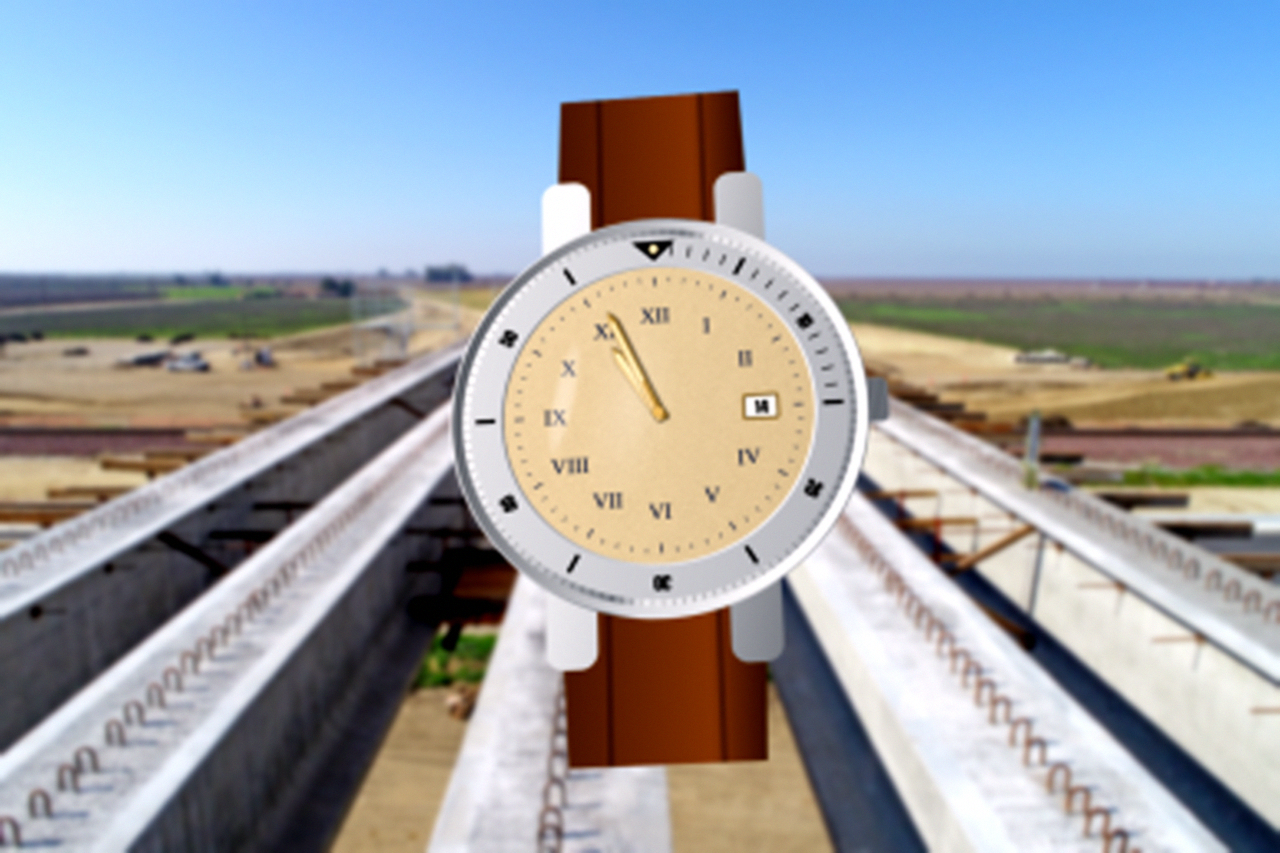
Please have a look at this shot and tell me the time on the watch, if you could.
10:56
